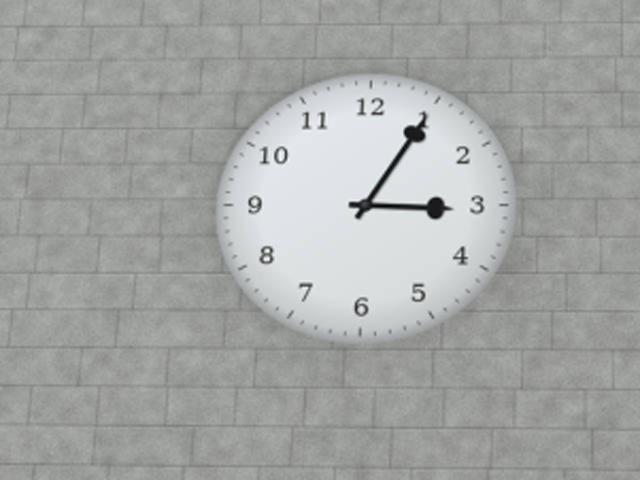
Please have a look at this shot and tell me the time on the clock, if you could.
3:05
